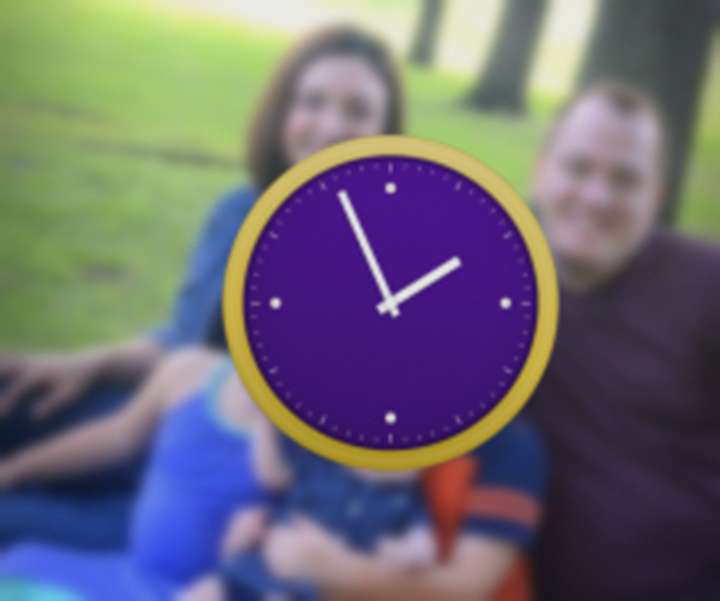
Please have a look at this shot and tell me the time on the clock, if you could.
1:56
